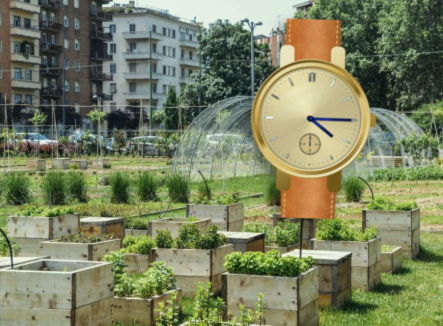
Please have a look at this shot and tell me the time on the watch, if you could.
4:15
